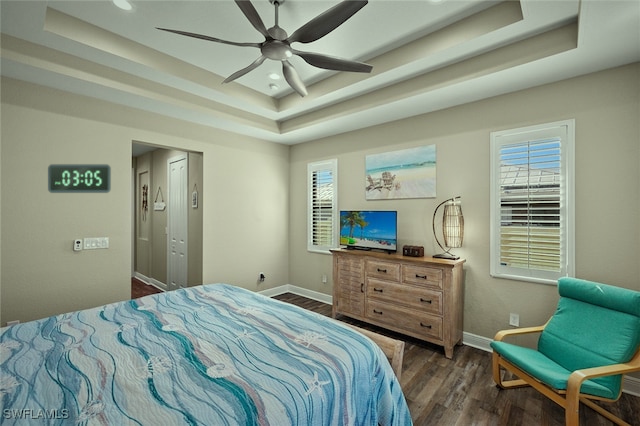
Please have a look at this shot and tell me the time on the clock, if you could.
3:05
